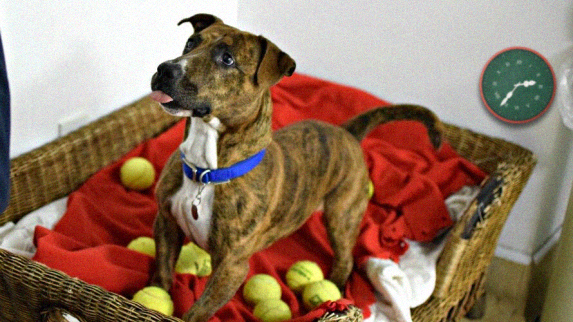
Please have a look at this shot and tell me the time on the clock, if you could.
2:36
